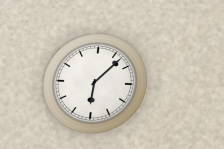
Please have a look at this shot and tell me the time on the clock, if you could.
6:07
